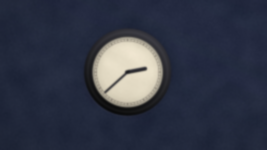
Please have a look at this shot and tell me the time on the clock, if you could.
2:38
